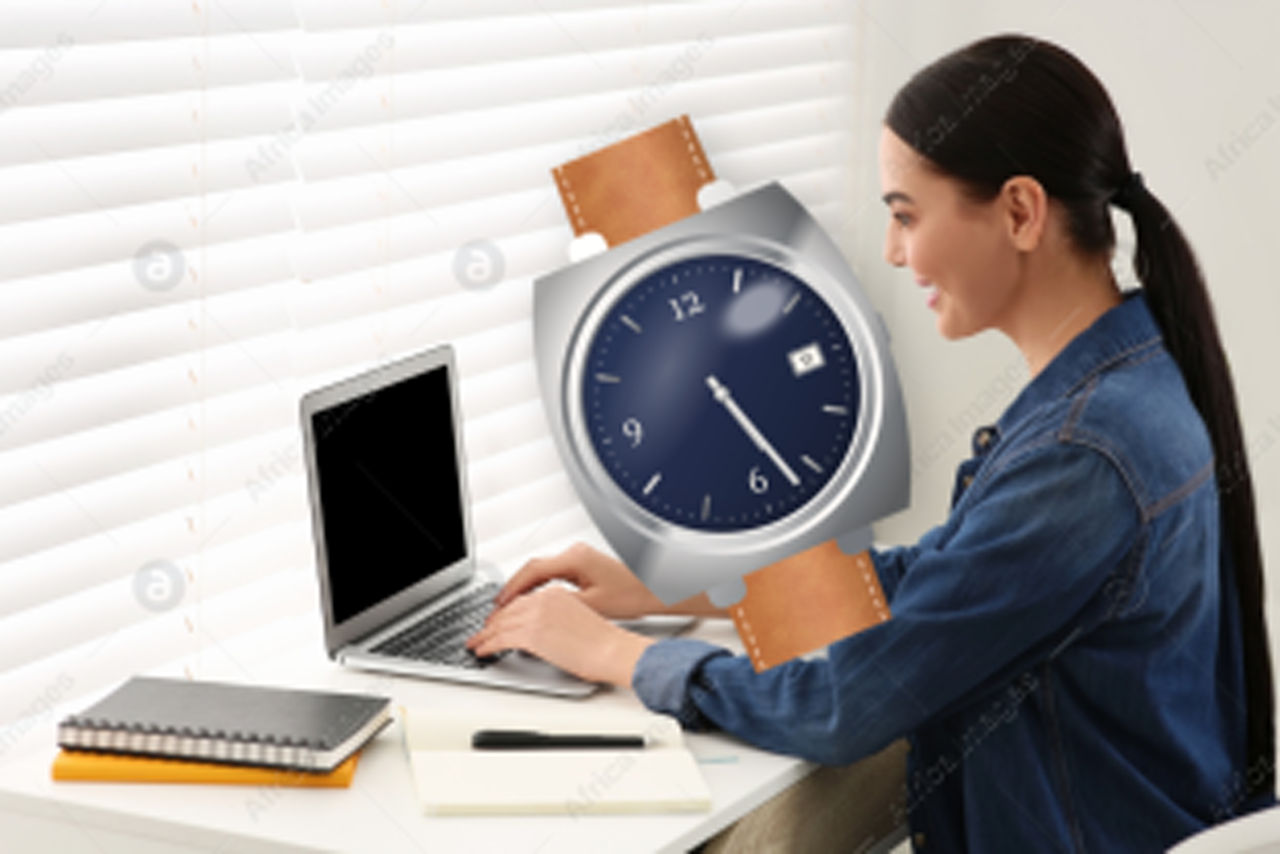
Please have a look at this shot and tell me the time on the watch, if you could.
5:27
